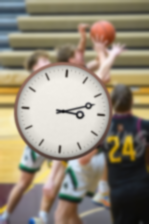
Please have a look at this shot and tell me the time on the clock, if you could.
3:12
